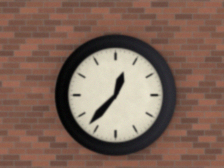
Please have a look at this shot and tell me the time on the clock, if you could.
12:37
